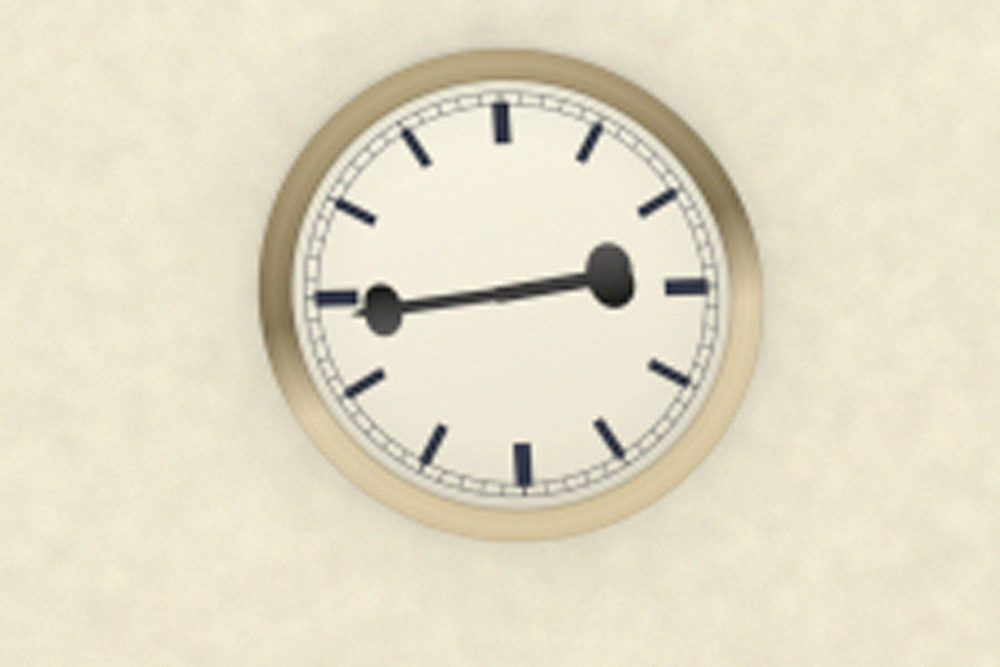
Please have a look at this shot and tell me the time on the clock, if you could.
2:44
